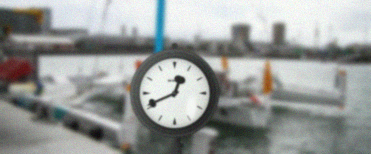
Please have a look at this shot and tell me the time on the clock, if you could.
12:41
